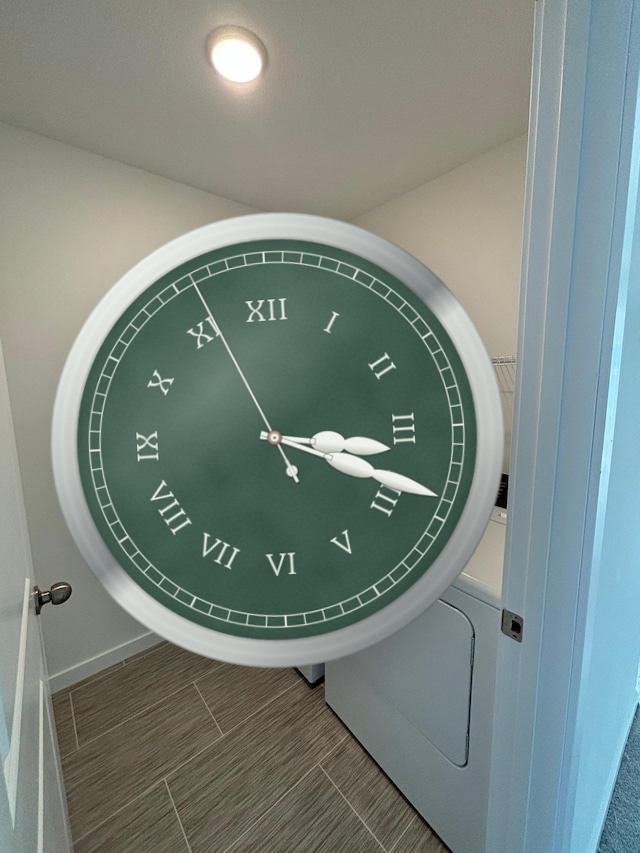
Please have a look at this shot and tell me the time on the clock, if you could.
3:18:56
